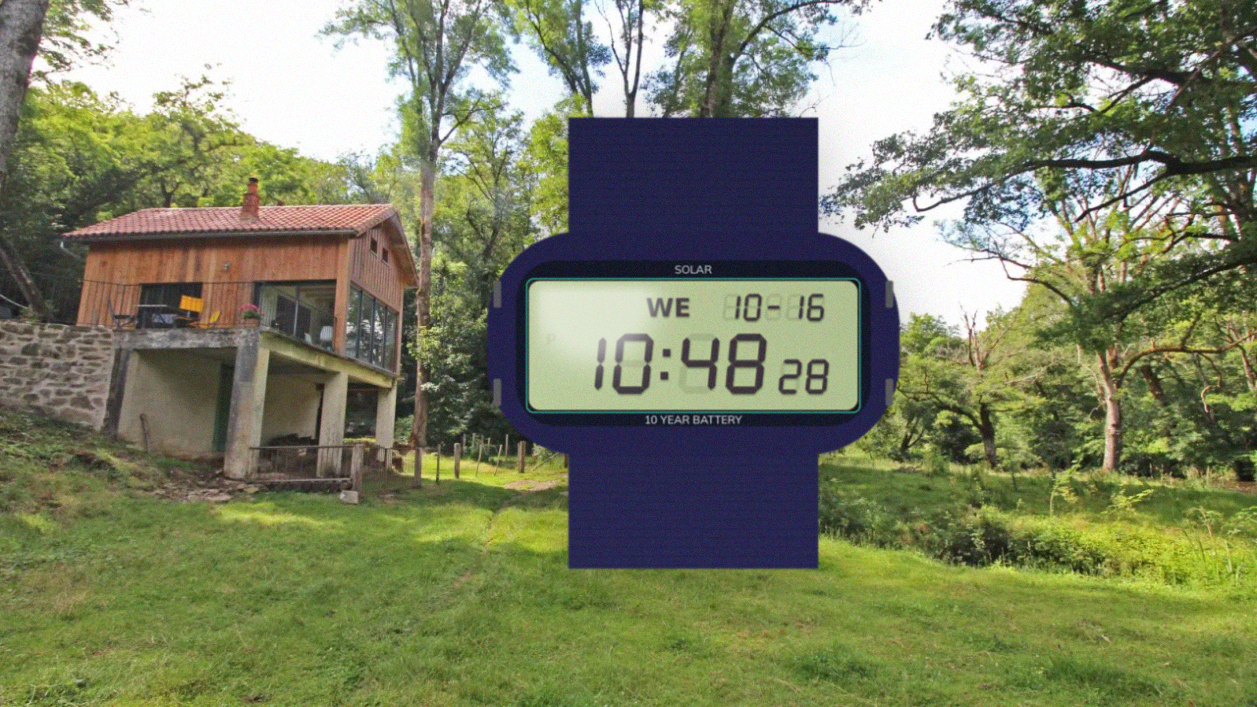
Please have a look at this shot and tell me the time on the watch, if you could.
10:48:28
